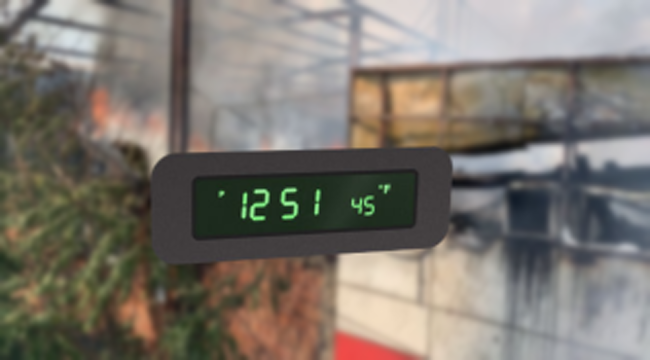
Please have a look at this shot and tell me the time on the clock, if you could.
12:51
